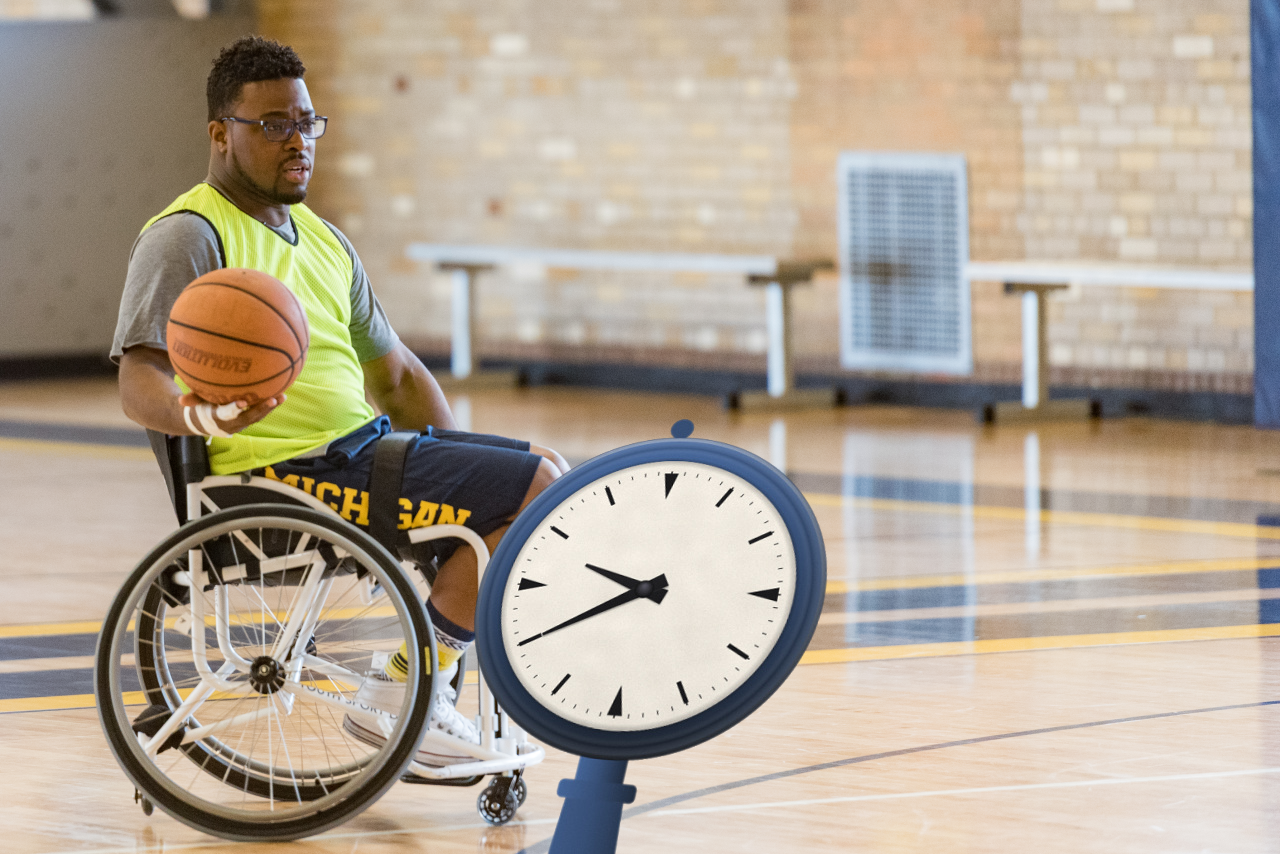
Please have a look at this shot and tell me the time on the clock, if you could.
9:40
